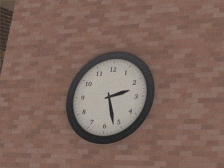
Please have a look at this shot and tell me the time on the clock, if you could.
2:27
